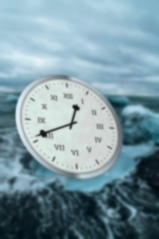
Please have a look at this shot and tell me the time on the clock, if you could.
12:41
